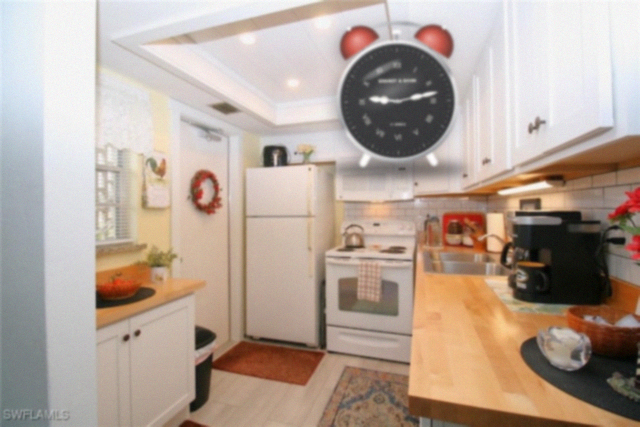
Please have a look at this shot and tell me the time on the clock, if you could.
9:13
